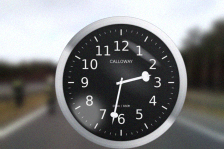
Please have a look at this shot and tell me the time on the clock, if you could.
2:32
